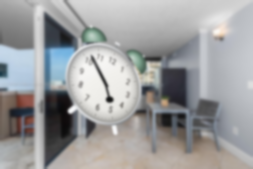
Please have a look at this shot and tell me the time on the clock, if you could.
4:52
